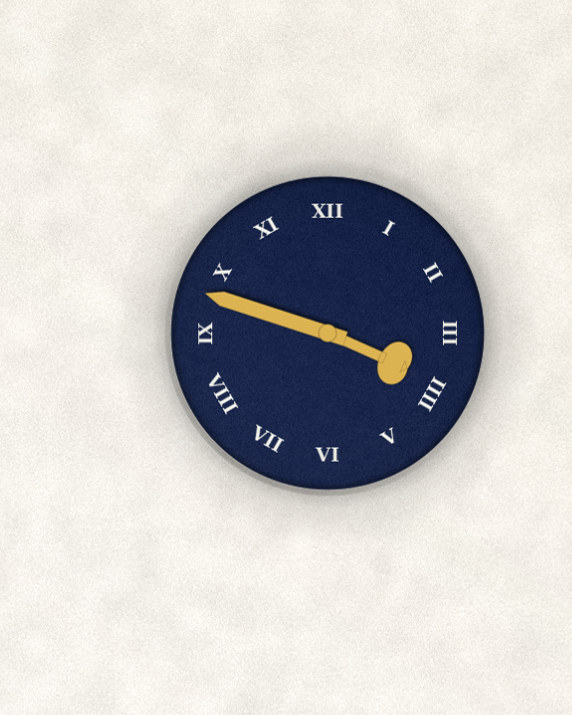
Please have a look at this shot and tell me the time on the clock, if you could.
3:48
